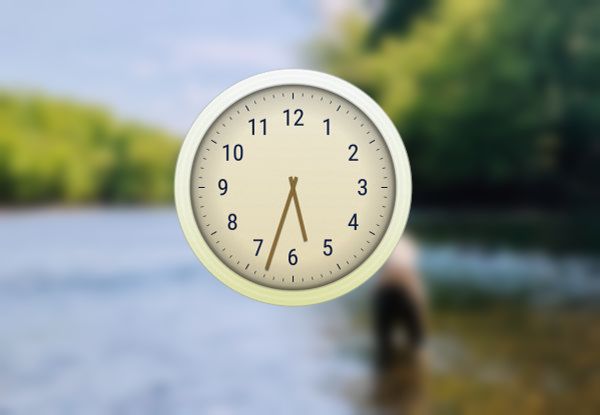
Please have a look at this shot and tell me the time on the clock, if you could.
5:33
